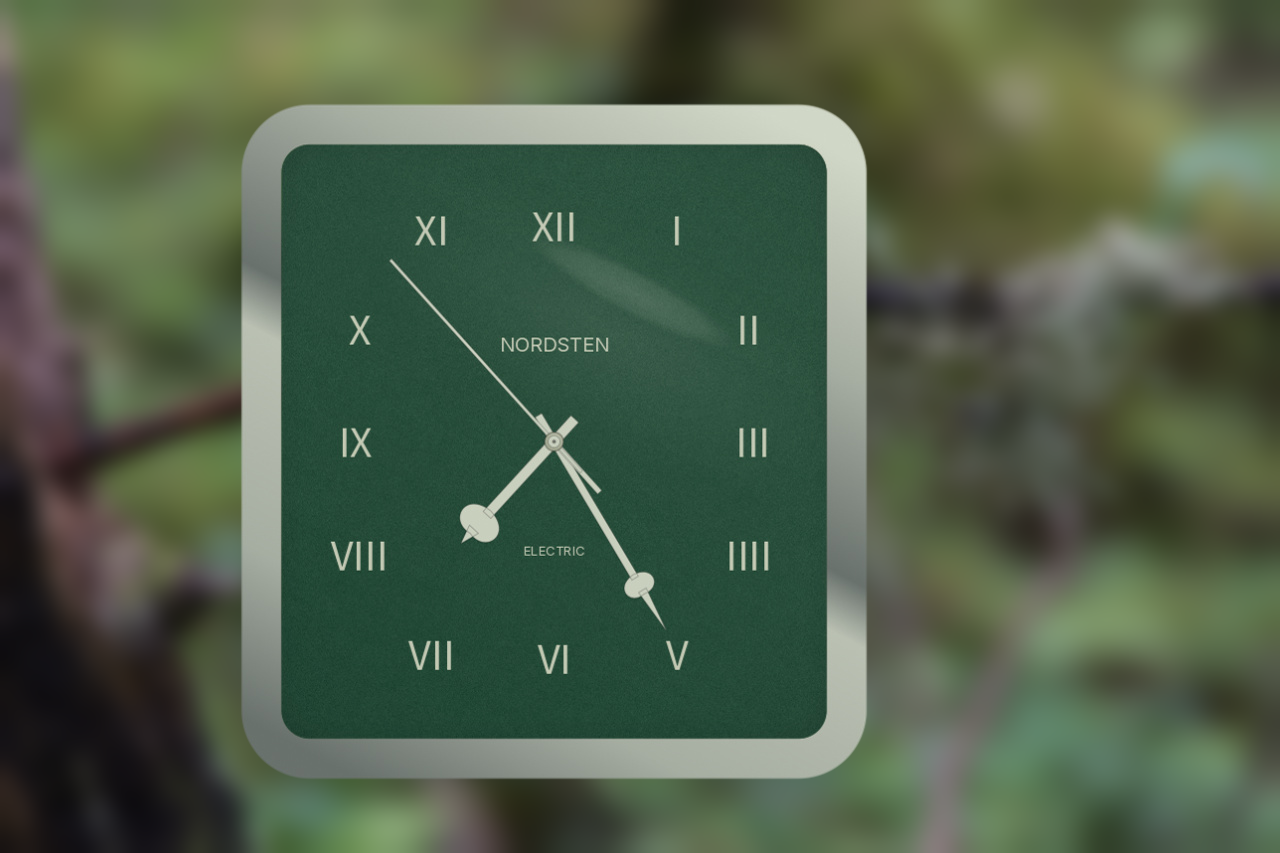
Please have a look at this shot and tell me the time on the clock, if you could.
7:24:53
